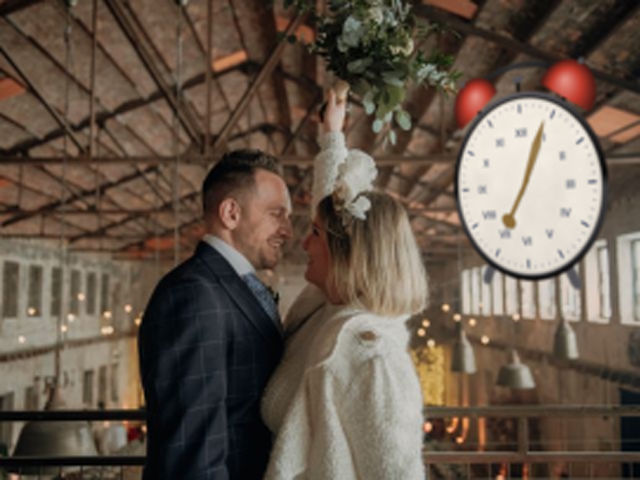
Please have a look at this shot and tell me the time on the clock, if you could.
7:04
